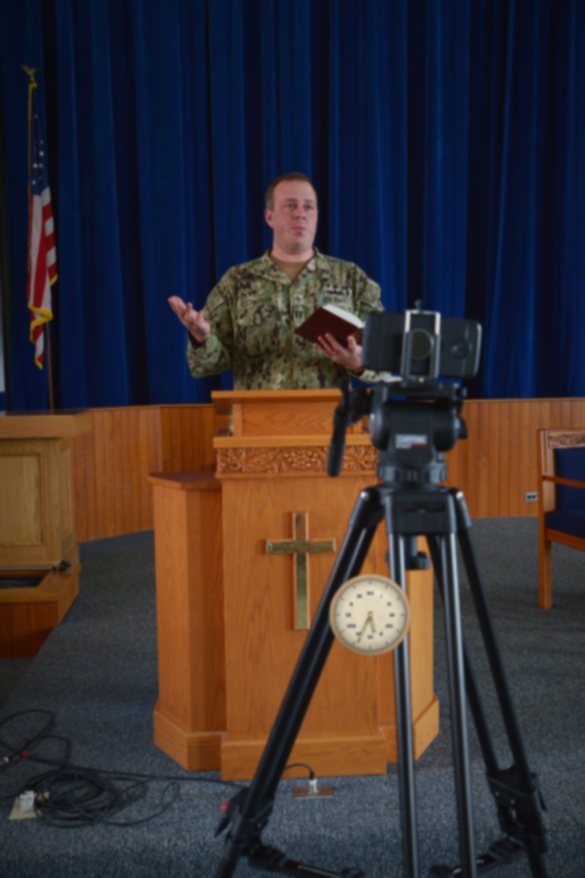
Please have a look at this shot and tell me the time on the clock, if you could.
5:34
